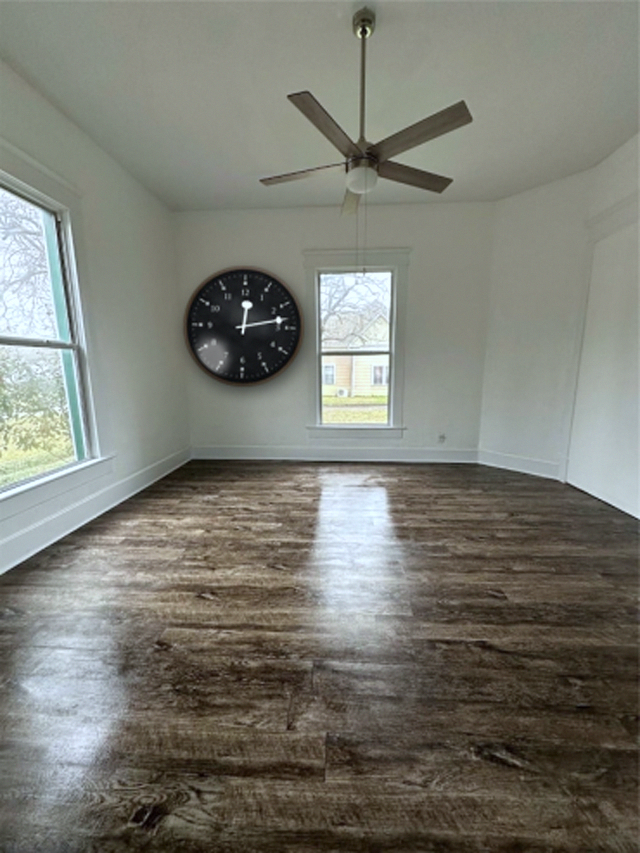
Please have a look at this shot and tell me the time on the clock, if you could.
12:13
